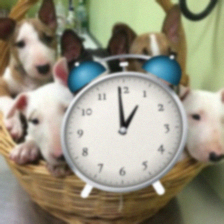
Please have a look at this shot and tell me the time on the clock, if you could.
12:59
